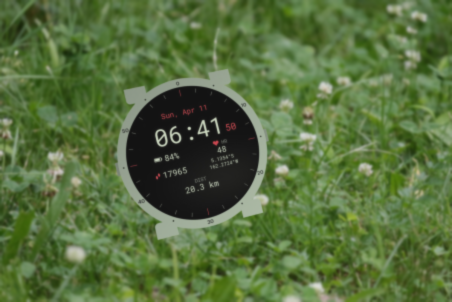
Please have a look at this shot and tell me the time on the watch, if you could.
6:41:50
